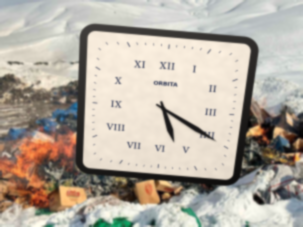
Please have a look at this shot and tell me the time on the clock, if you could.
5:20
